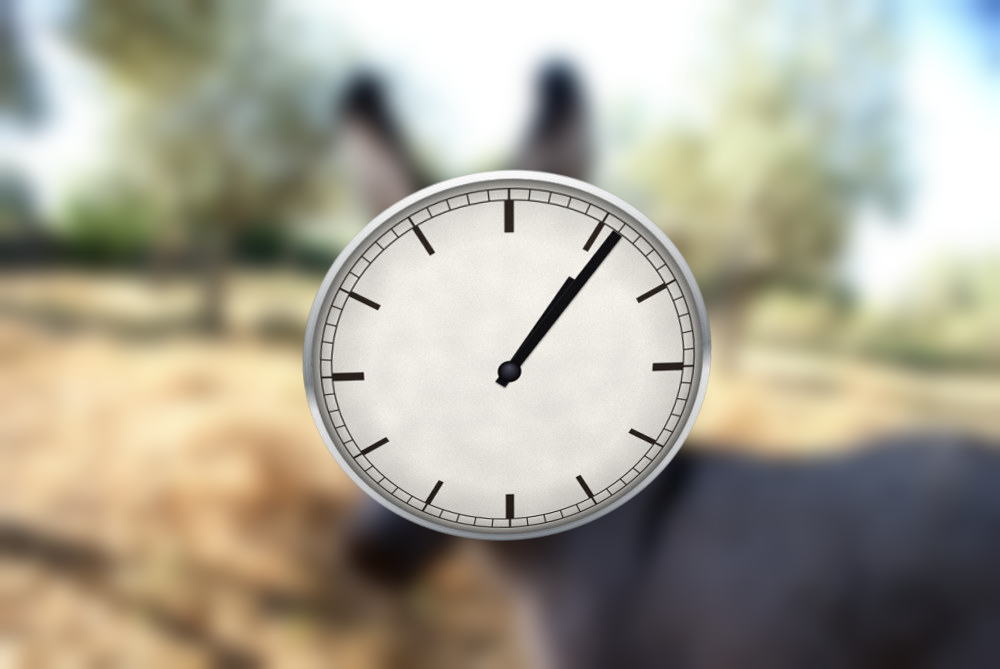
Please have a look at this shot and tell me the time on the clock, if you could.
1:06
